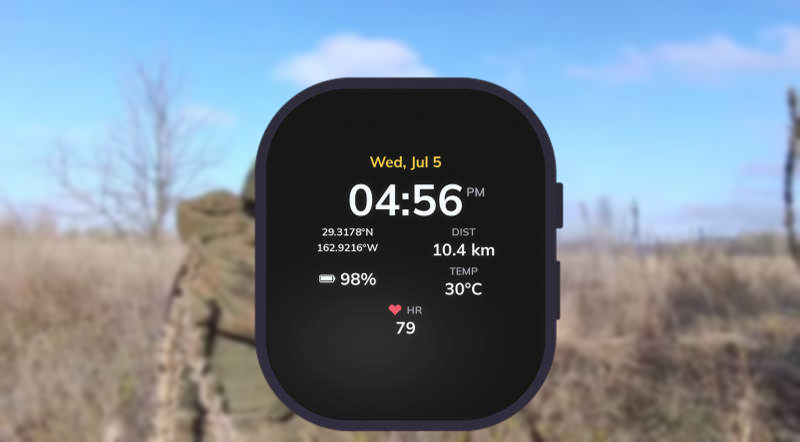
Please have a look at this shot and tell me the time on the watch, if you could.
4:56
